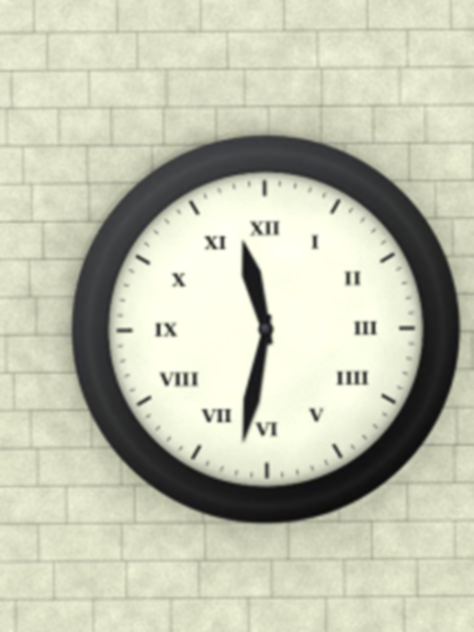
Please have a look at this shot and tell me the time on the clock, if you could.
11:32
